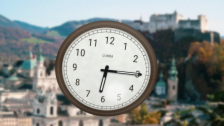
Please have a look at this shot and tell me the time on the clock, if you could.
6:15
